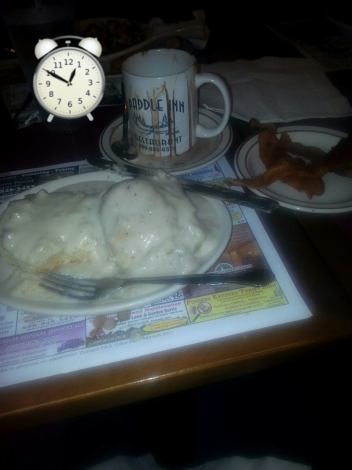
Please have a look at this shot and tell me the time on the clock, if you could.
12:50
